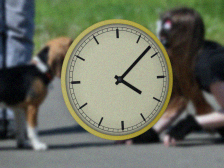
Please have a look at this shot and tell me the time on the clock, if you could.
4:08
